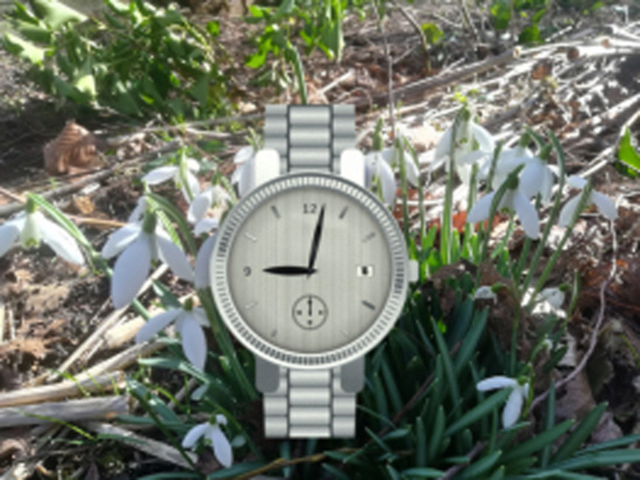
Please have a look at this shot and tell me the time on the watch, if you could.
9:02
